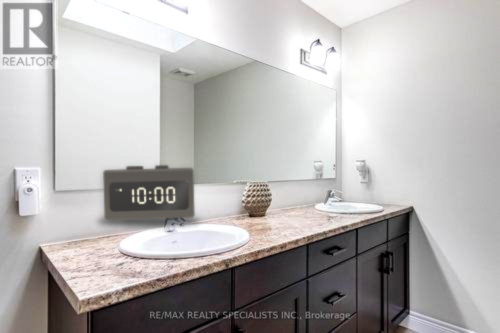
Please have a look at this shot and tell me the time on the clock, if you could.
10:00
